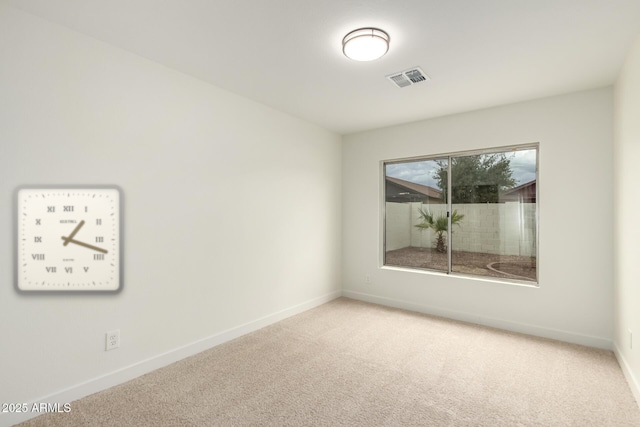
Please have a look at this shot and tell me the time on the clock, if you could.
1:18
